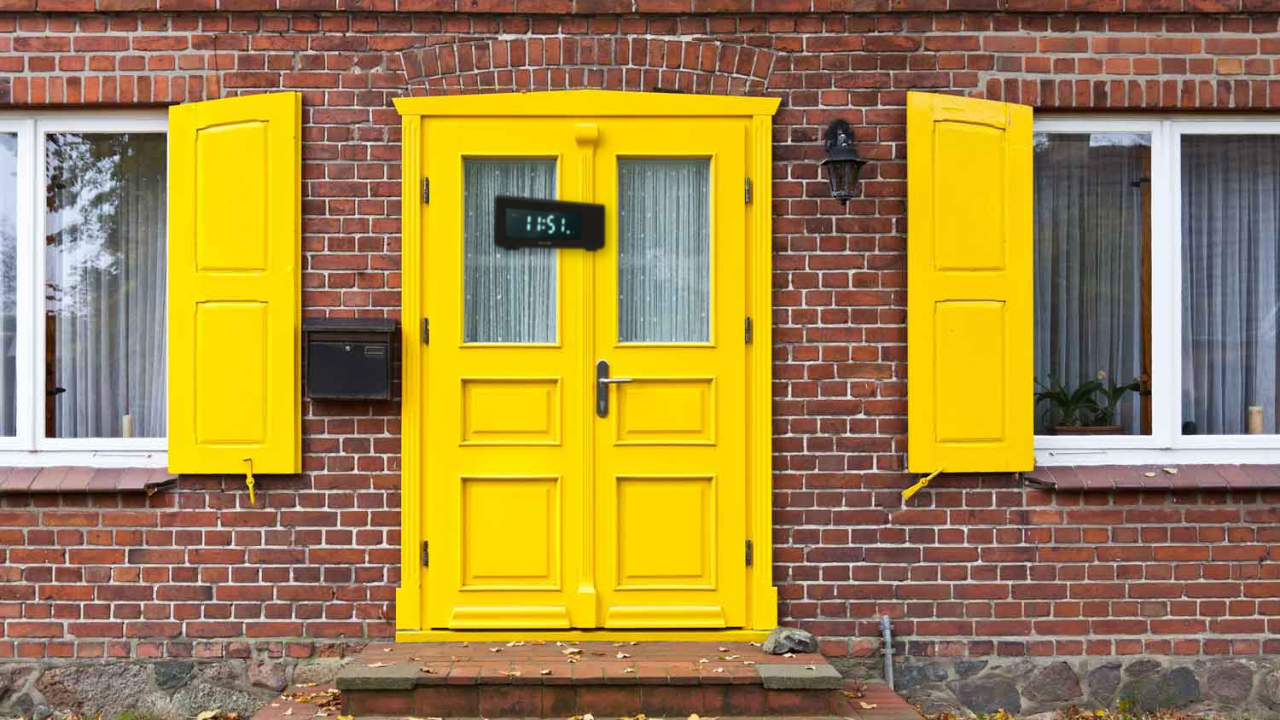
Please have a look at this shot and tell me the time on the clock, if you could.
11:51
